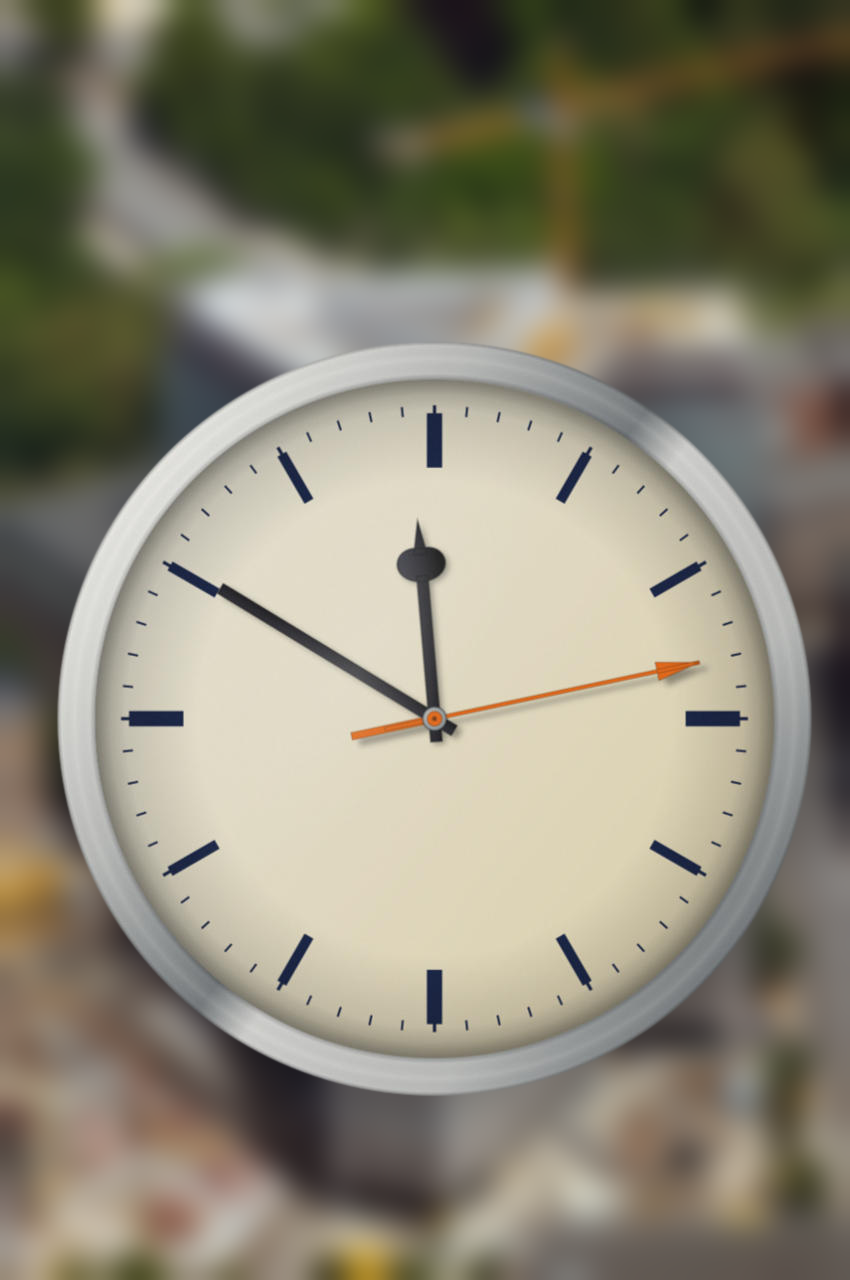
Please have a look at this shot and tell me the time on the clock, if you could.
11:50:13
